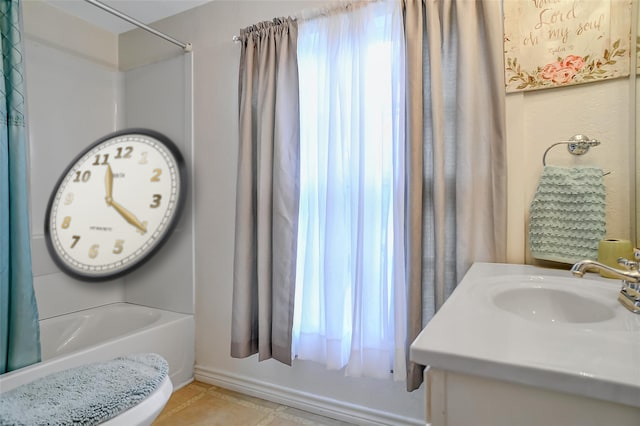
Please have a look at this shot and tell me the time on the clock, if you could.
11:20
